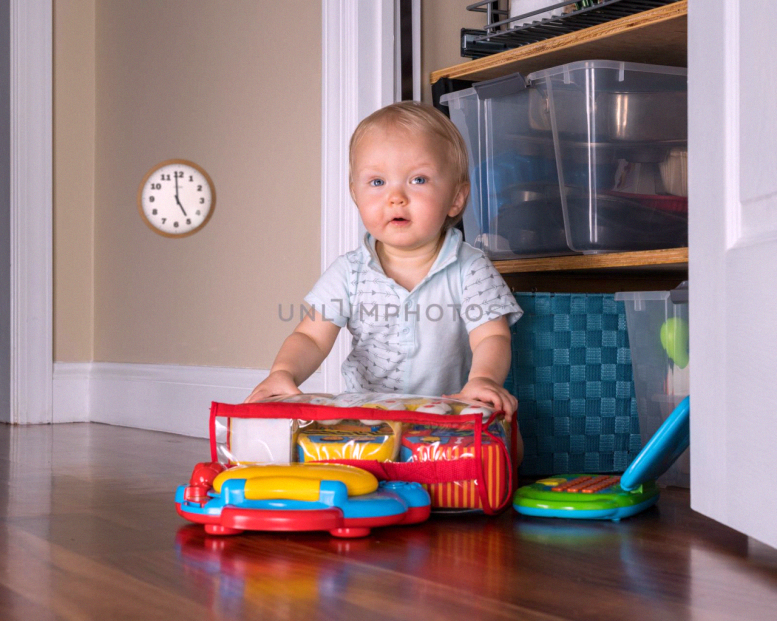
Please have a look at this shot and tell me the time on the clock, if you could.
4:59
